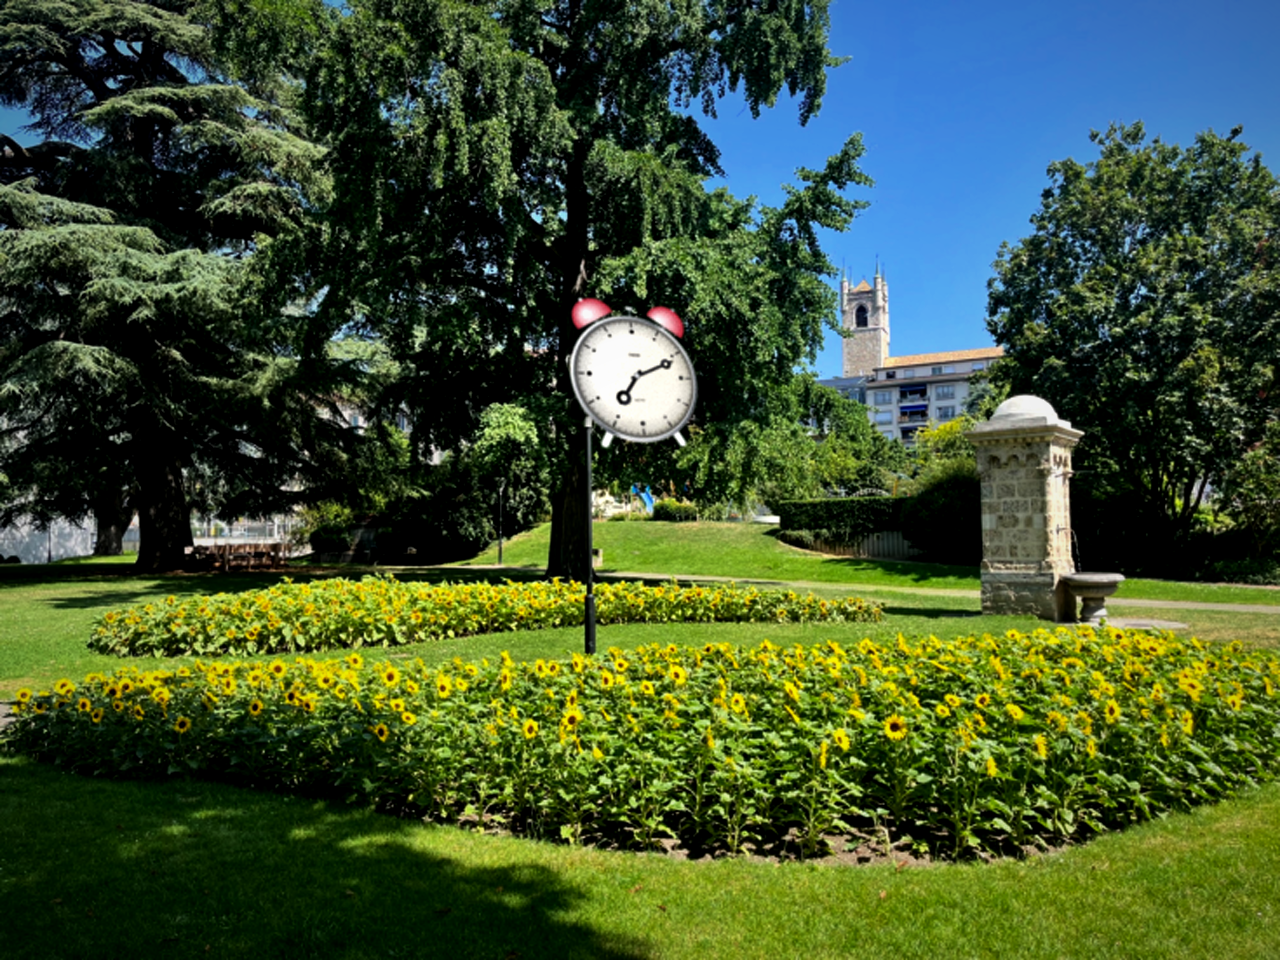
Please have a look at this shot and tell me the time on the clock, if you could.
7:11
